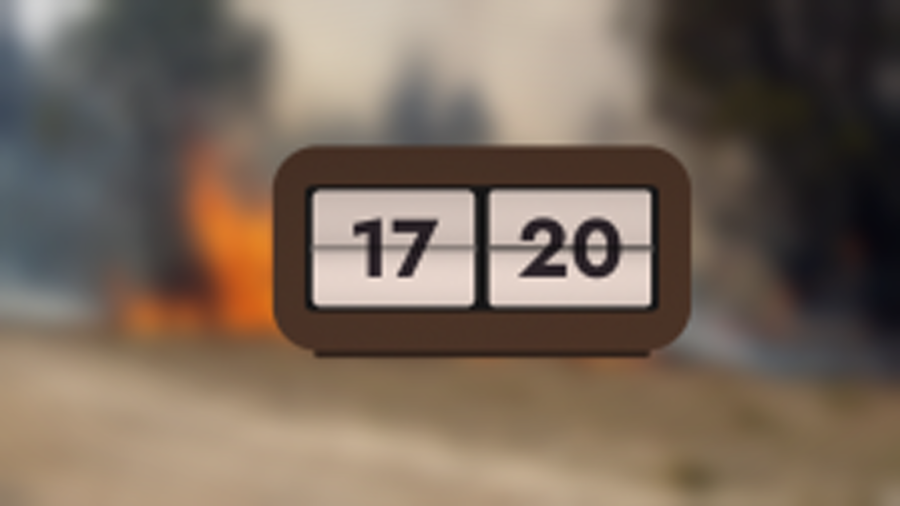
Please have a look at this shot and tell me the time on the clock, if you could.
17:20
